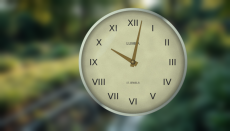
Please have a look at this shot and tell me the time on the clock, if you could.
10:02
